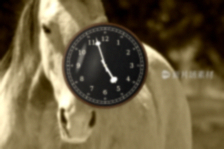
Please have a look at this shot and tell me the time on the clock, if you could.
4:57
